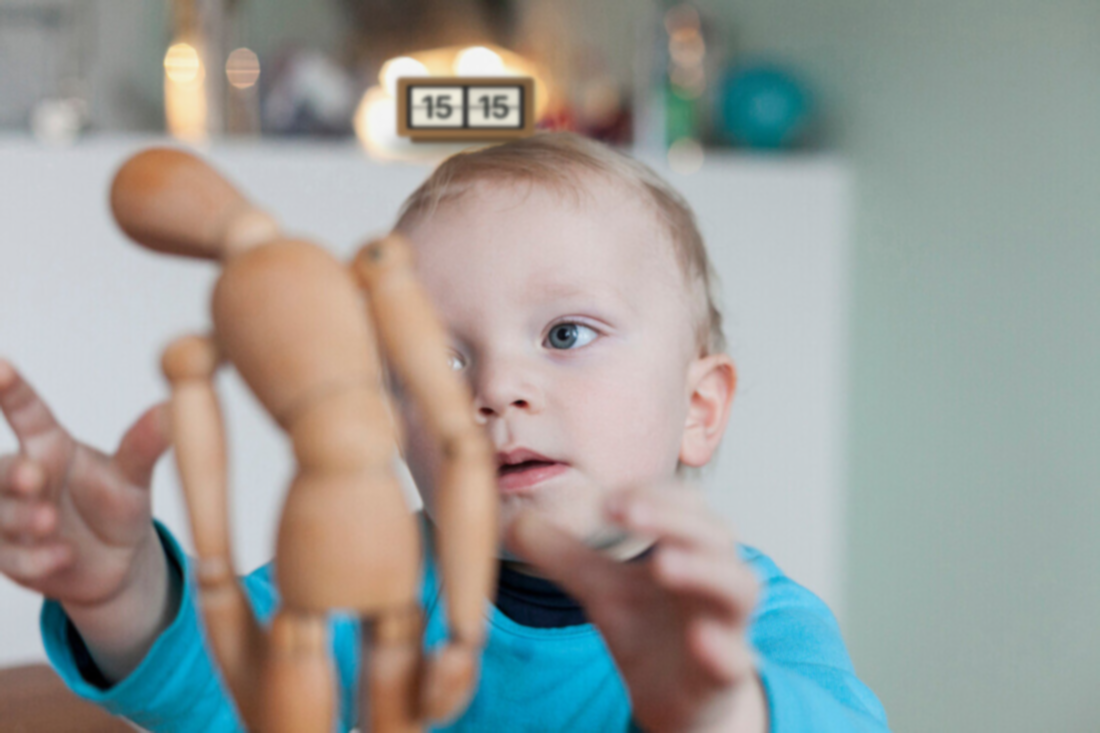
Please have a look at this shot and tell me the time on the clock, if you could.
15:15
